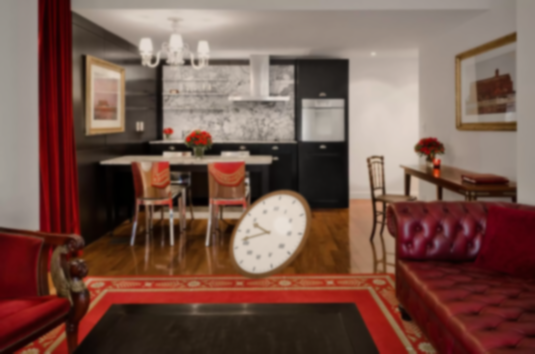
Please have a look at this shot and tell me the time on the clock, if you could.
9:42
